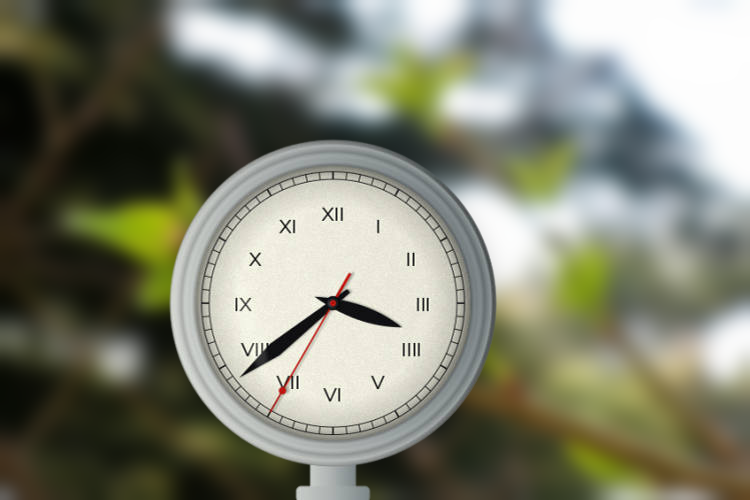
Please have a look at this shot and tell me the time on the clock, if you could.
3:38:35
